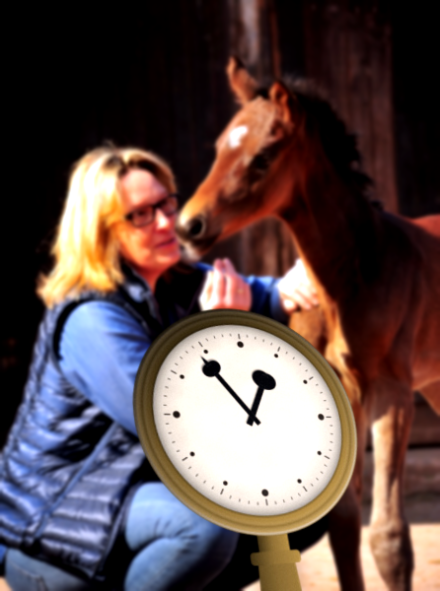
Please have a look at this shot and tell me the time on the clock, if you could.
12:54
